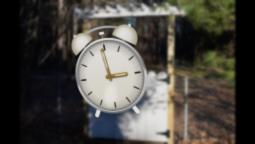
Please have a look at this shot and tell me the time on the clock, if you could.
2:59
